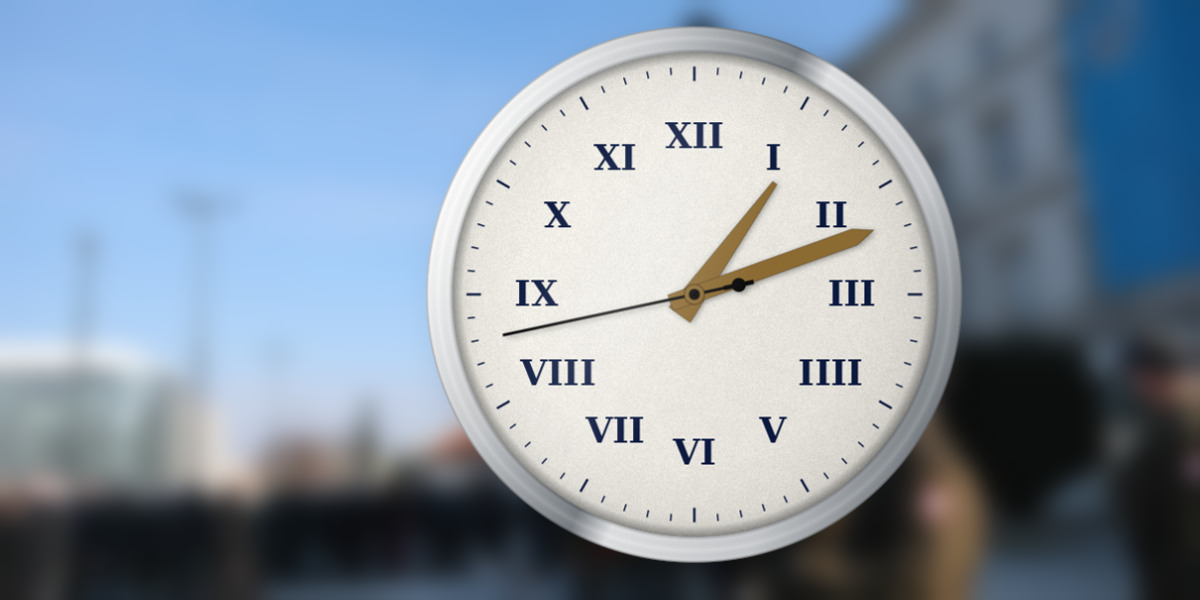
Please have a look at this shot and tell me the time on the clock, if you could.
1:11:43
